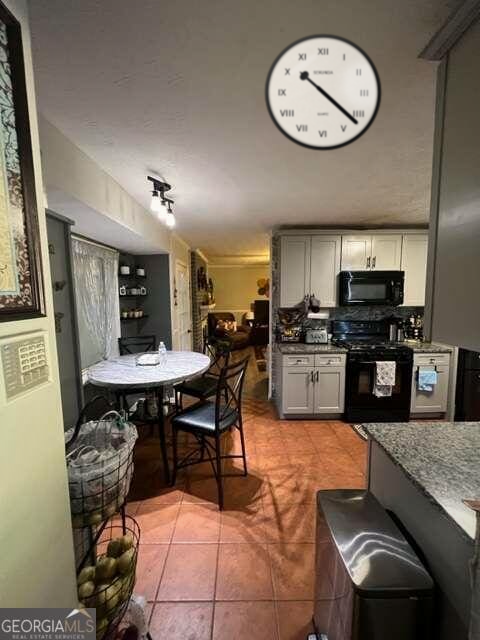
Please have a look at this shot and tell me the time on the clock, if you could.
10:22
